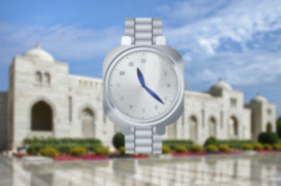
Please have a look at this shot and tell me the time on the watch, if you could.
11:22
